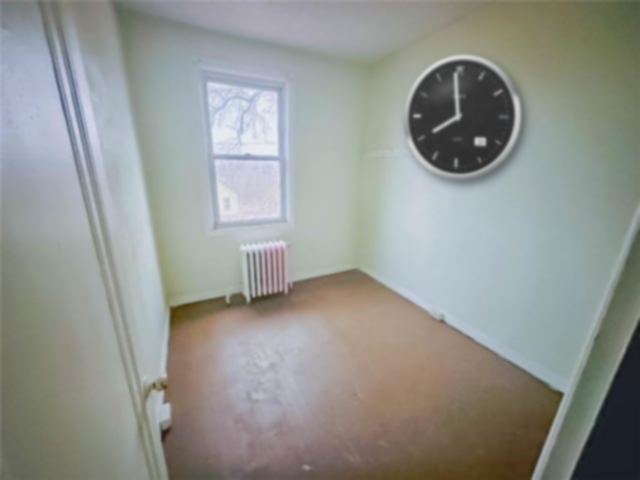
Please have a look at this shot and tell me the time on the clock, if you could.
7:59
